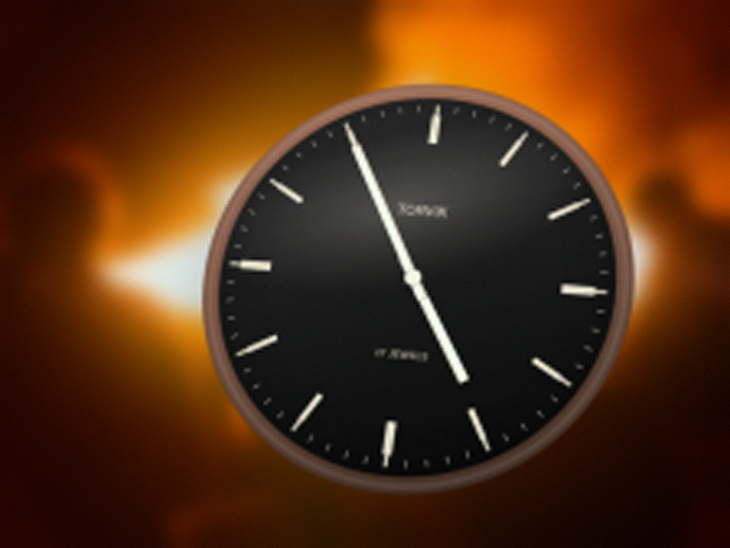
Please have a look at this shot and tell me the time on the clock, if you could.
4:55
